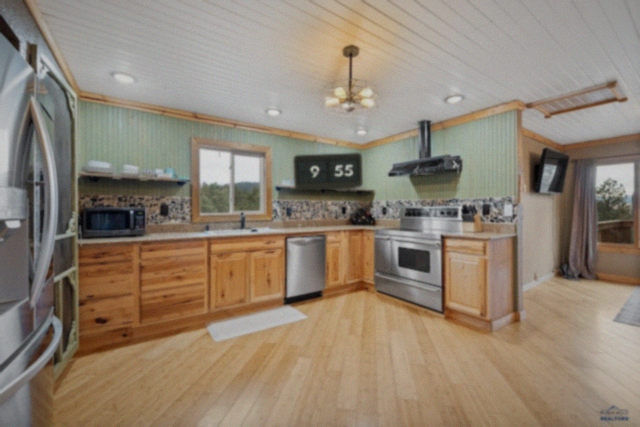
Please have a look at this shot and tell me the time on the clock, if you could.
9:55
